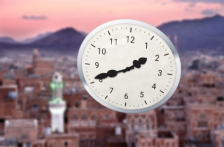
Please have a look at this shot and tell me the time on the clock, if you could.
1:41
